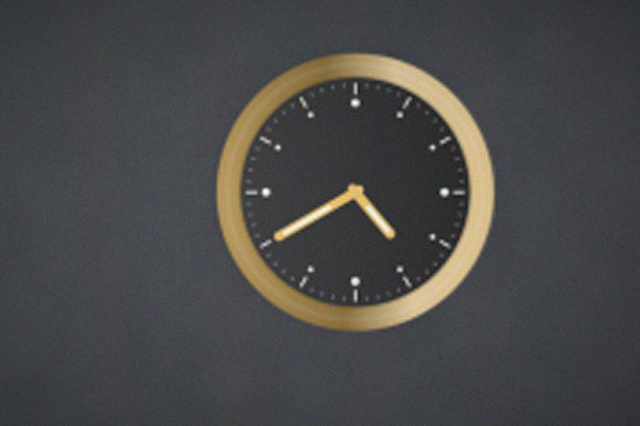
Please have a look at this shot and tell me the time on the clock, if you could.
4:40
